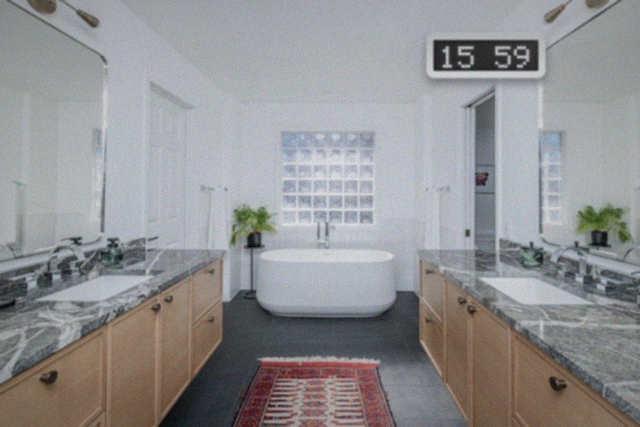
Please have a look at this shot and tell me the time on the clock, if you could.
15:59
